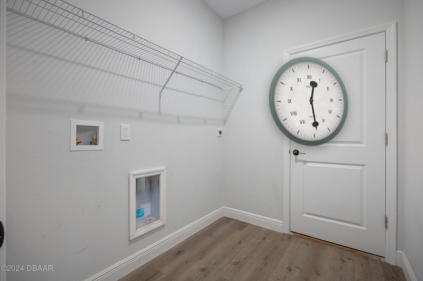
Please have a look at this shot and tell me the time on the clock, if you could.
12:29
